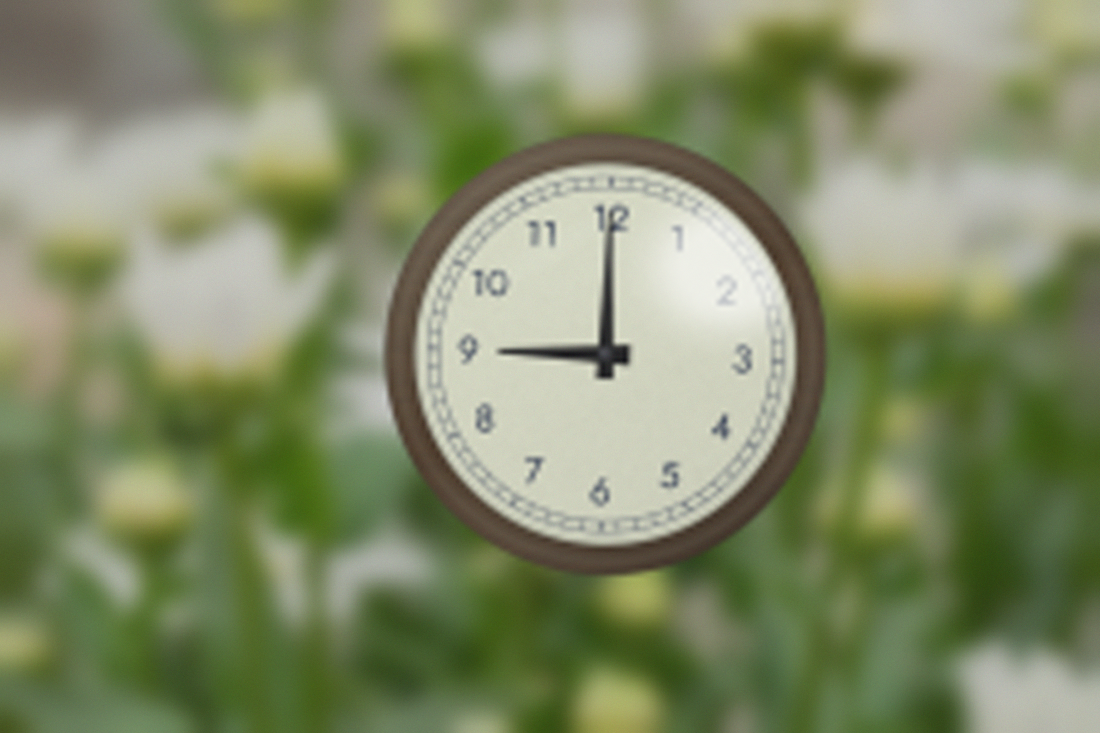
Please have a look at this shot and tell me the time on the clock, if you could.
9:00
